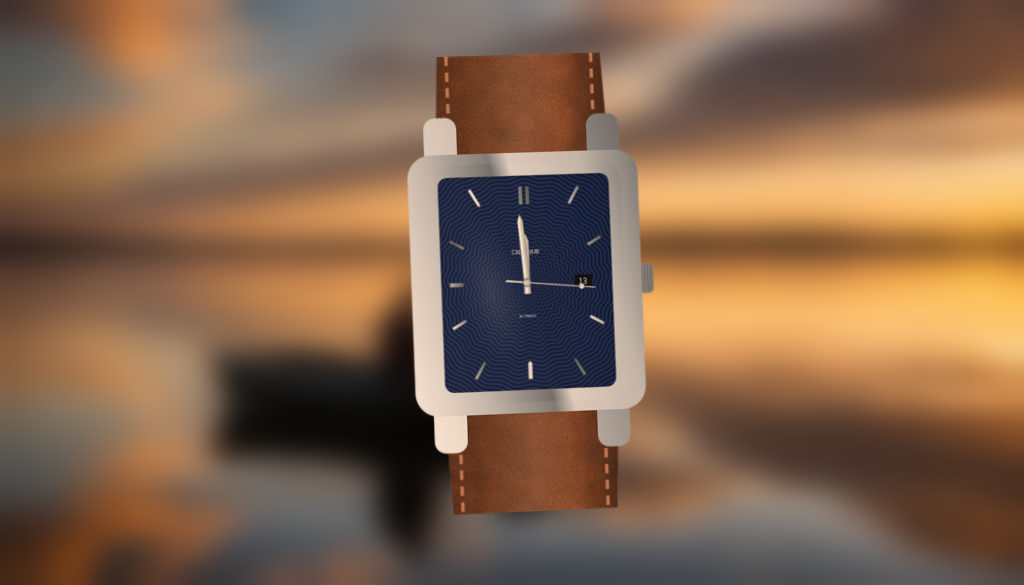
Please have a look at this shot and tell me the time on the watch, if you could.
11:59:16
